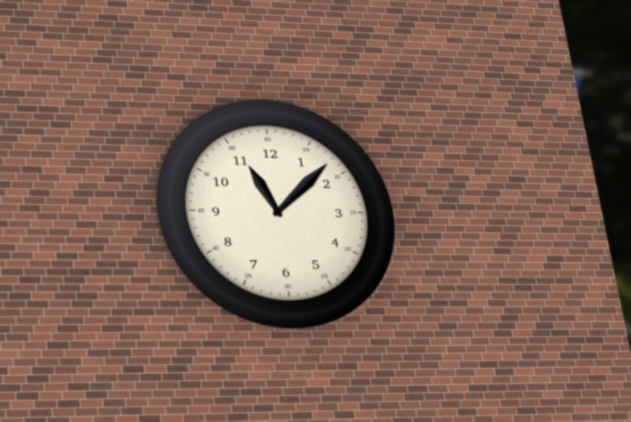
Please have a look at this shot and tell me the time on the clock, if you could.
11:08
